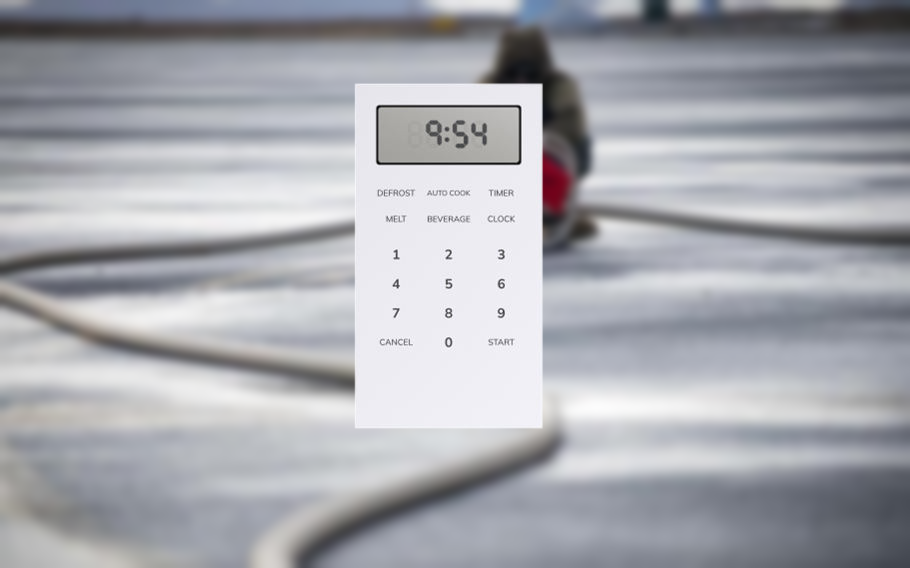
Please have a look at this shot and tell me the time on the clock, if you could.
9:54
